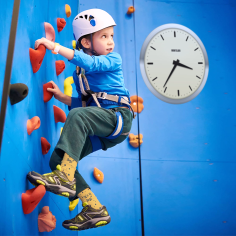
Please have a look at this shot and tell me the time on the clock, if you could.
3:36
